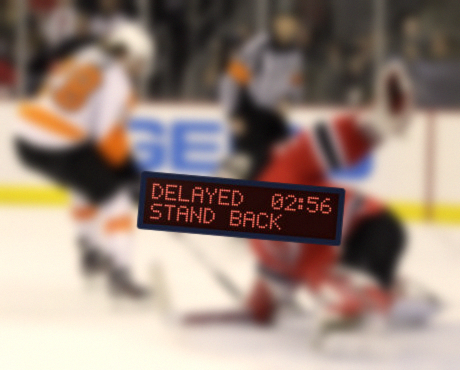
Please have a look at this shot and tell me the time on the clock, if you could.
2:56
